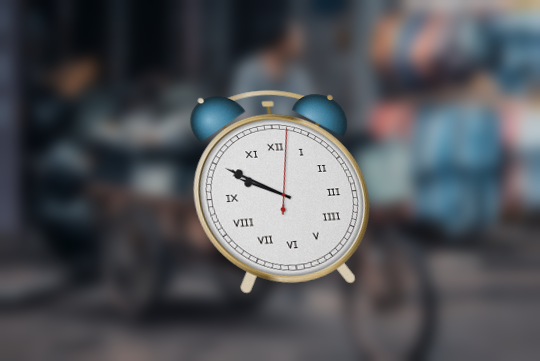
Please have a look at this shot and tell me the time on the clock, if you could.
9:50:02
